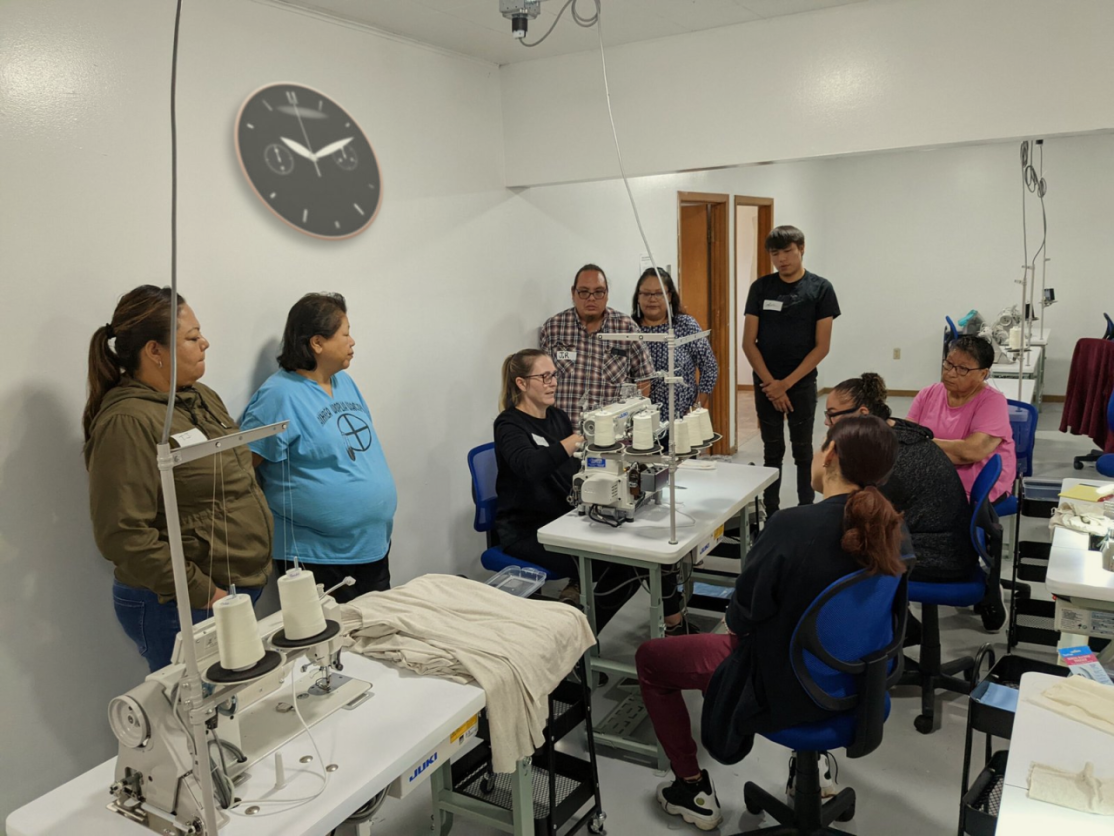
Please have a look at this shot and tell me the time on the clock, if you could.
10:12
